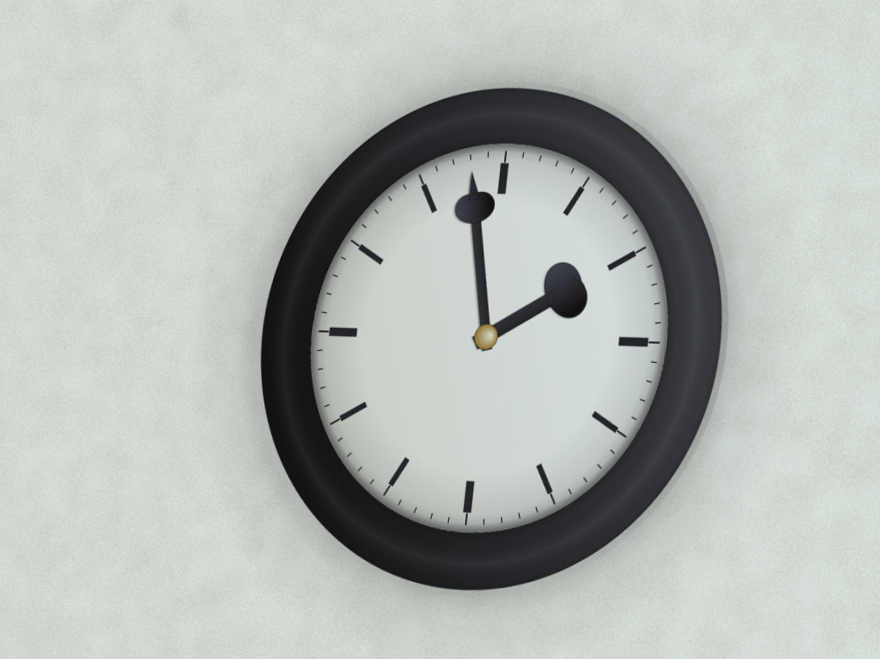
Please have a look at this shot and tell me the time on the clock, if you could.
1:58
